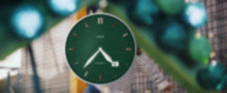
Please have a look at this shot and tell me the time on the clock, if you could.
4:37
